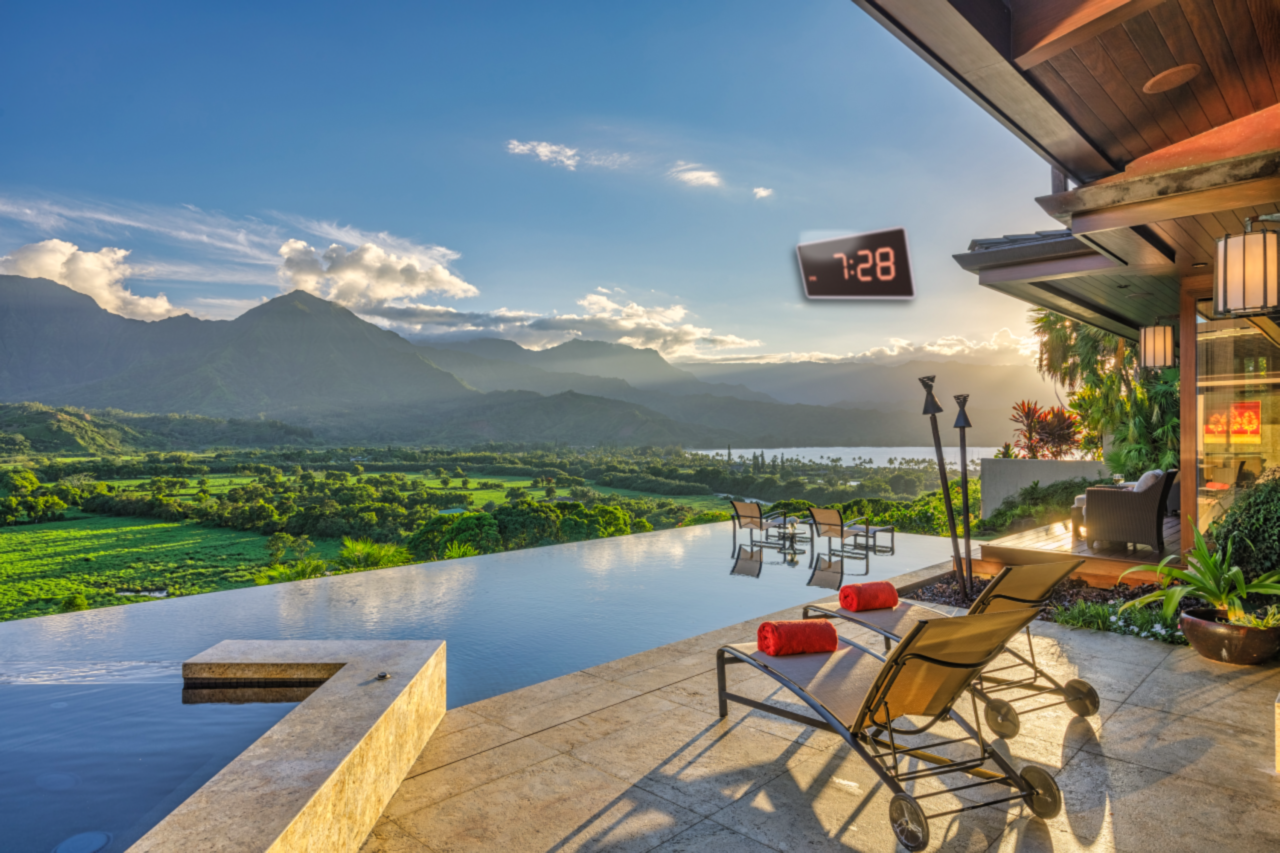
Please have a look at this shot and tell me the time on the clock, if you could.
7:28
